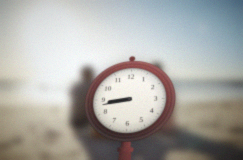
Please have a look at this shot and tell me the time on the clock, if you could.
8:43
